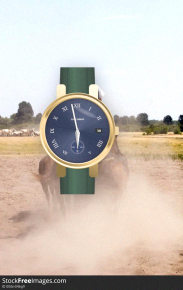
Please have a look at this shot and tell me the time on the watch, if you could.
5:58
